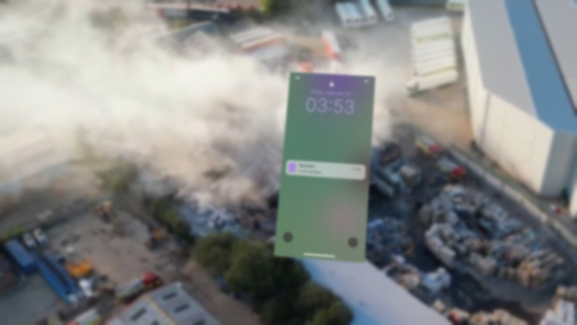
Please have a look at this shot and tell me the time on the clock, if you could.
3:53
